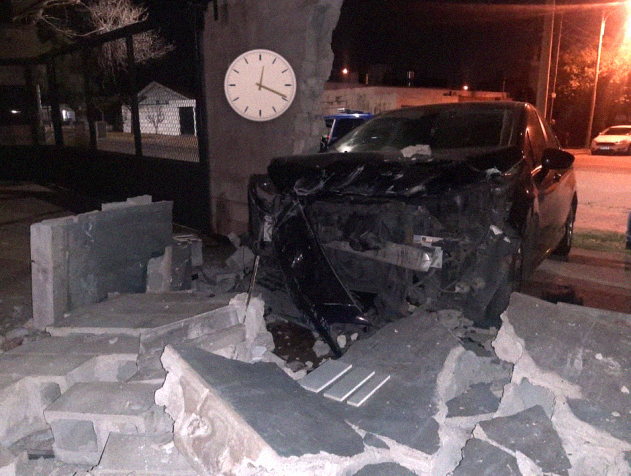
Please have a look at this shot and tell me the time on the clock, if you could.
12:19
